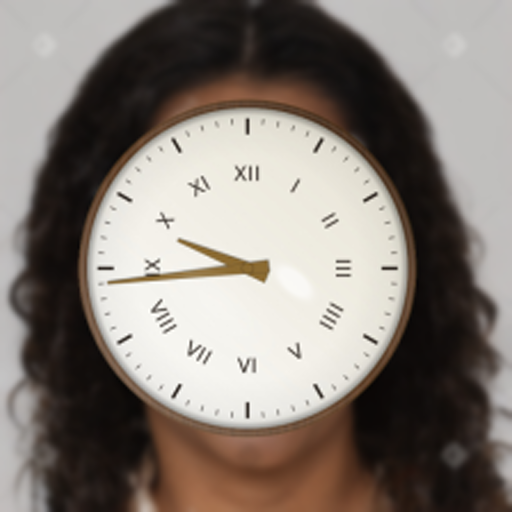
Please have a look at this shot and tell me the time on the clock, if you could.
9:44
